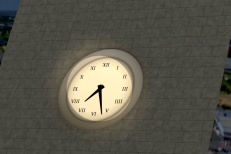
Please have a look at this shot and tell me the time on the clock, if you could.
7:27
